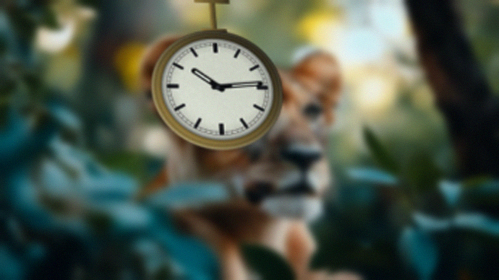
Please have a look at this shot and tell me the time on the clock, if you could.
10:14
